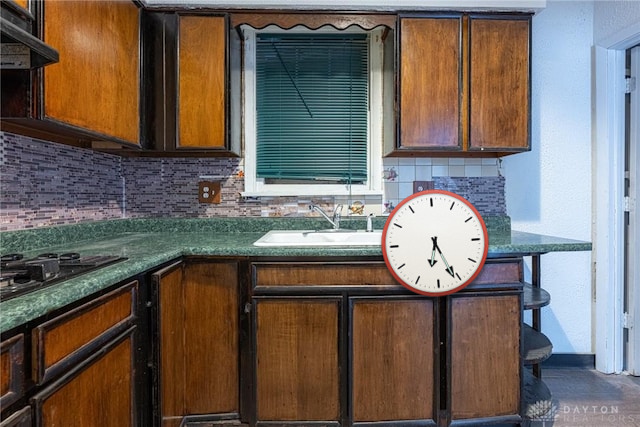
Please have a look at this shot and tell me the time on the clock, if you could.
6:26
